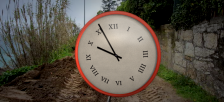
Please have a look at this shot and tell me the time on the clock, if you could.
9:56
